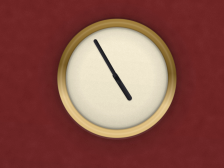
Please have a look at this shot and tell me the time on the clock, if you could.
4:55
